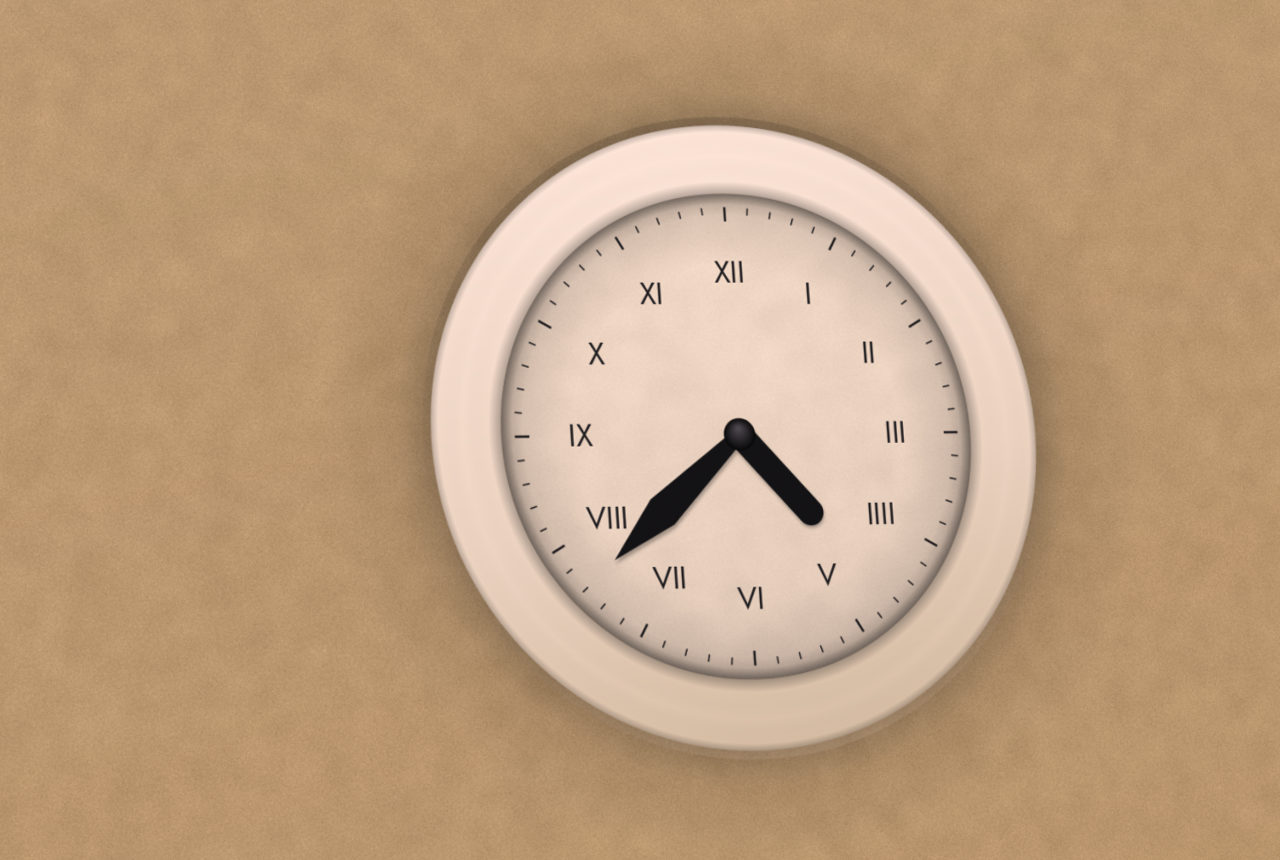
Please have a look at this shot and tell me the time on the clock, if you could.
4:38
